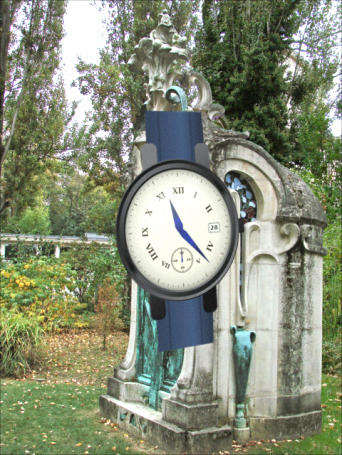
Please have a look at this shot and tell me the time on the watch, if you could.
11:23
